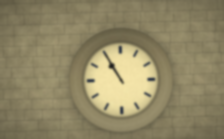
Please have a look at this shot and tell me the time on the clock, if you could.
10:55
